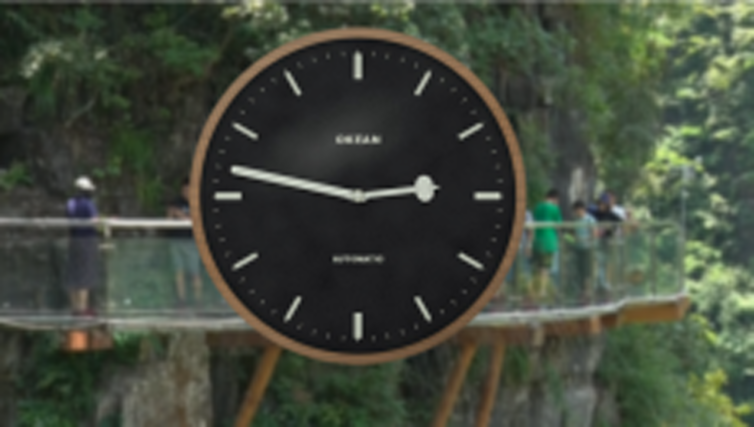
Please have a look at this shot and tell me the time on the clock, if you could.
2:47
